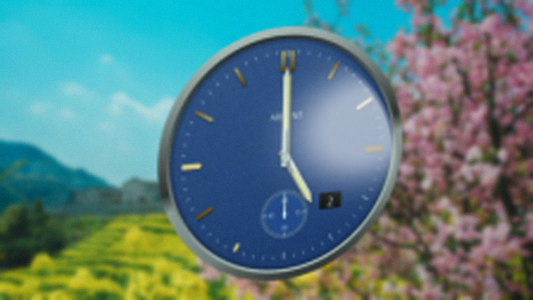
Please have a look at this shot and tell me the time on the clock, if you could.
5:00
